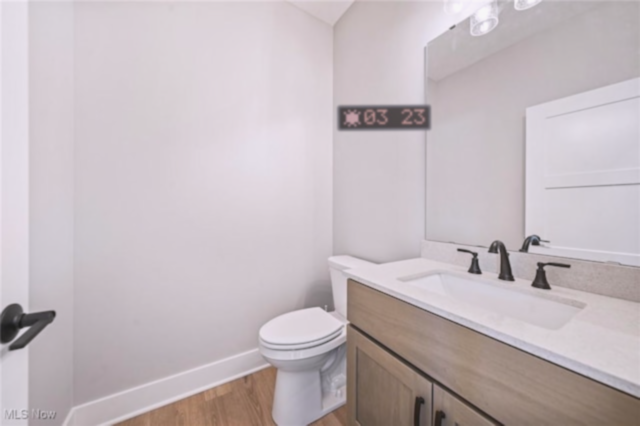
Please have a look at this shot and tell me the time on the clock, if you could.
3:23
